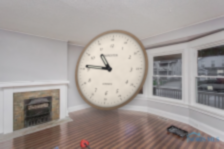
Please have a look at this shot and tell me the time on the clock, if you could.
10:46
